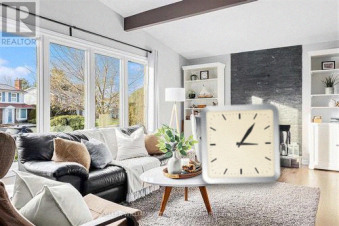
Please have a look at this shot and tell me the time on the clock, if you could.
3:06
